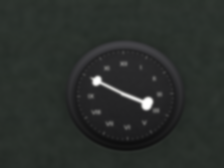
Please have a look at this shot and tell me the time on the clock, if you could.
3:50
